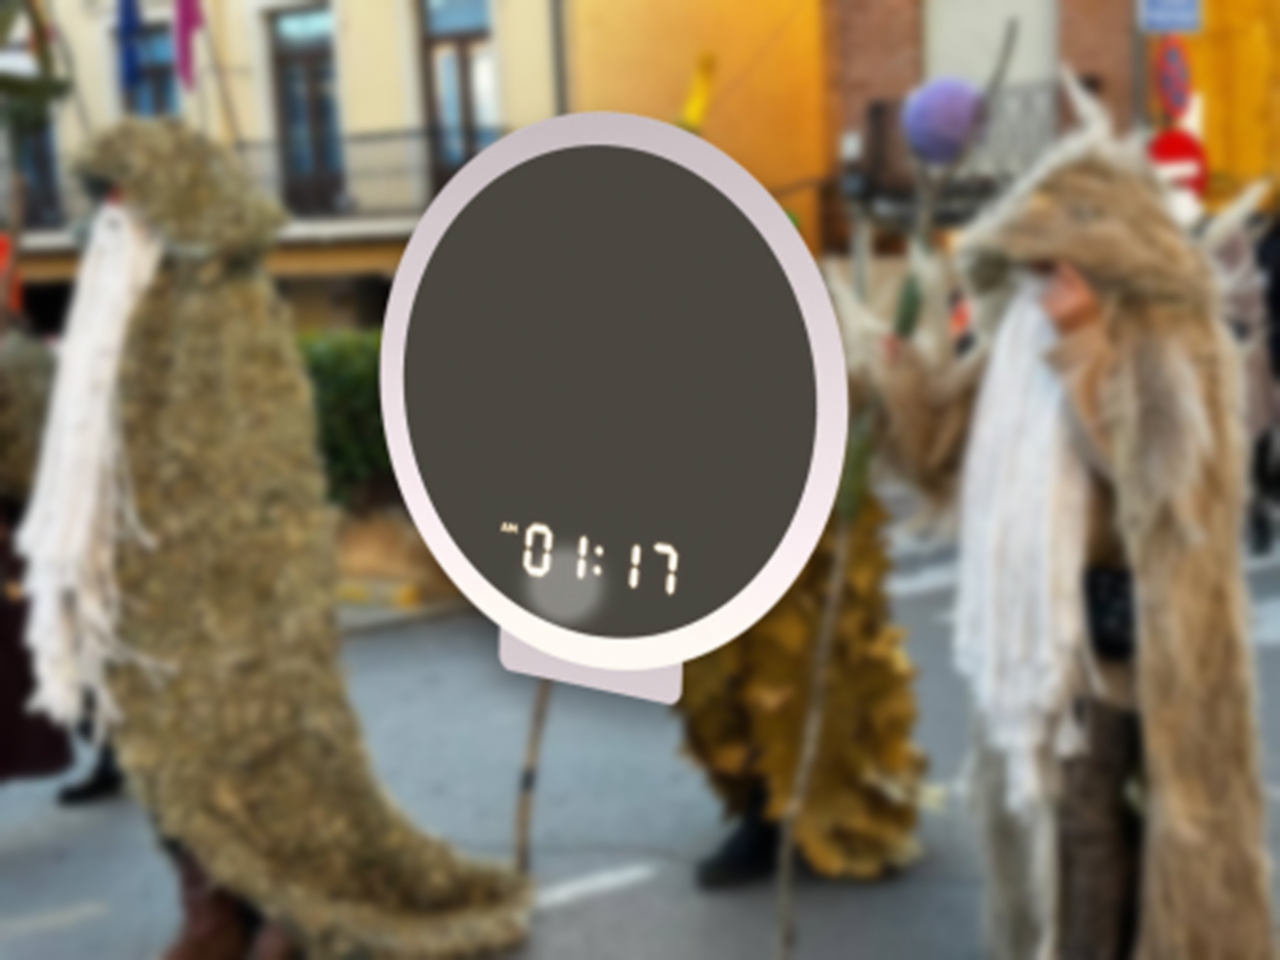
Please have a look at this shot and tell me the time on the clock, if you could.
1:17
